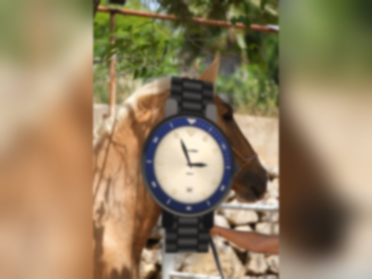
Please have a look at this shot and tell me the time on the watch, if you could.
2:56
